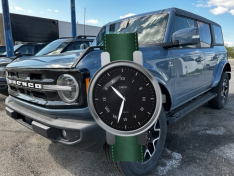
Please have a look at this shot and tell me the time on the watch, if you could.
10:33
